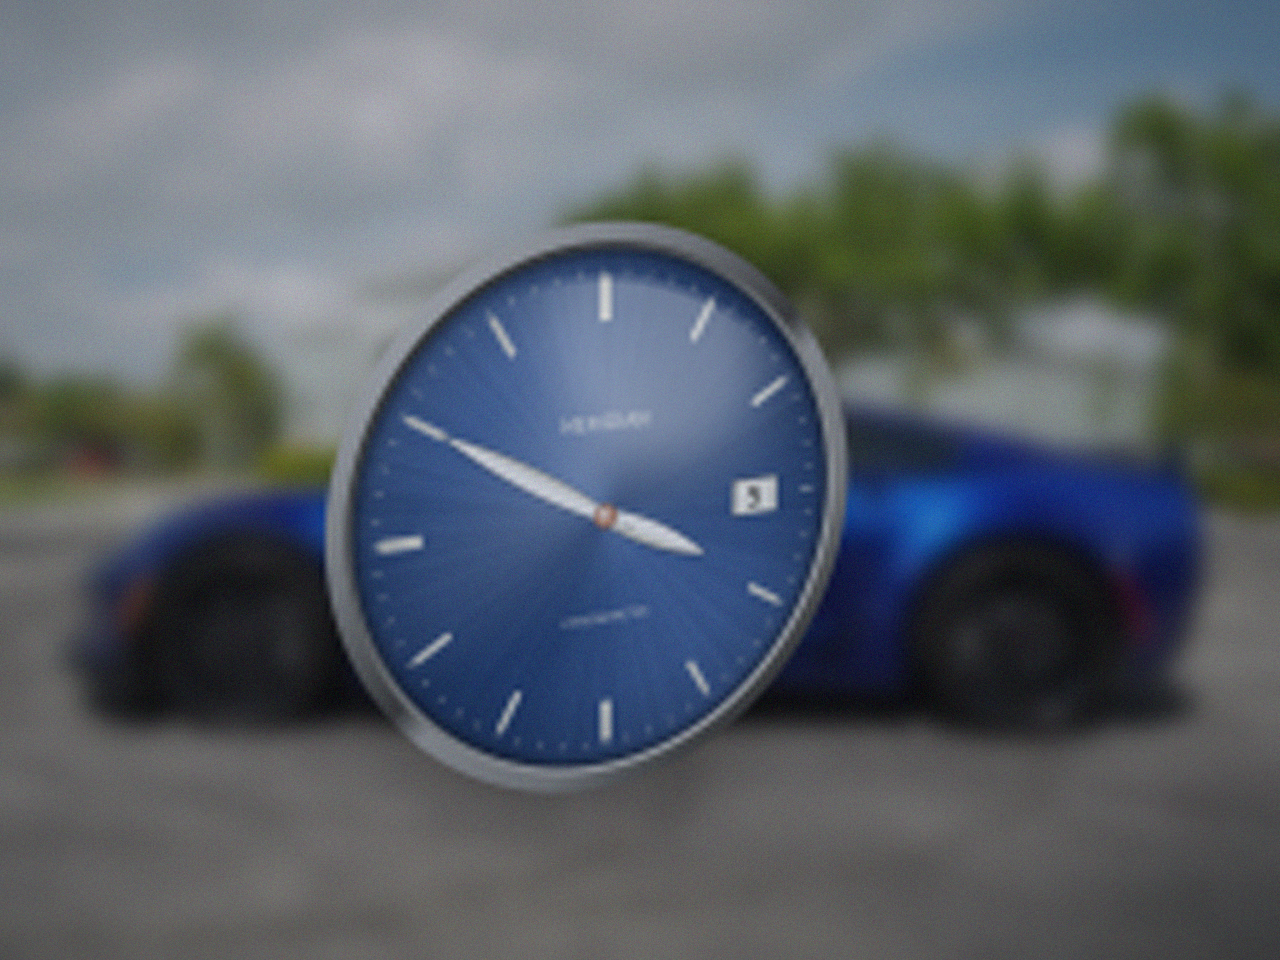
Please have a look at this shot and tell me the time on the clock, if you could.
3:50
